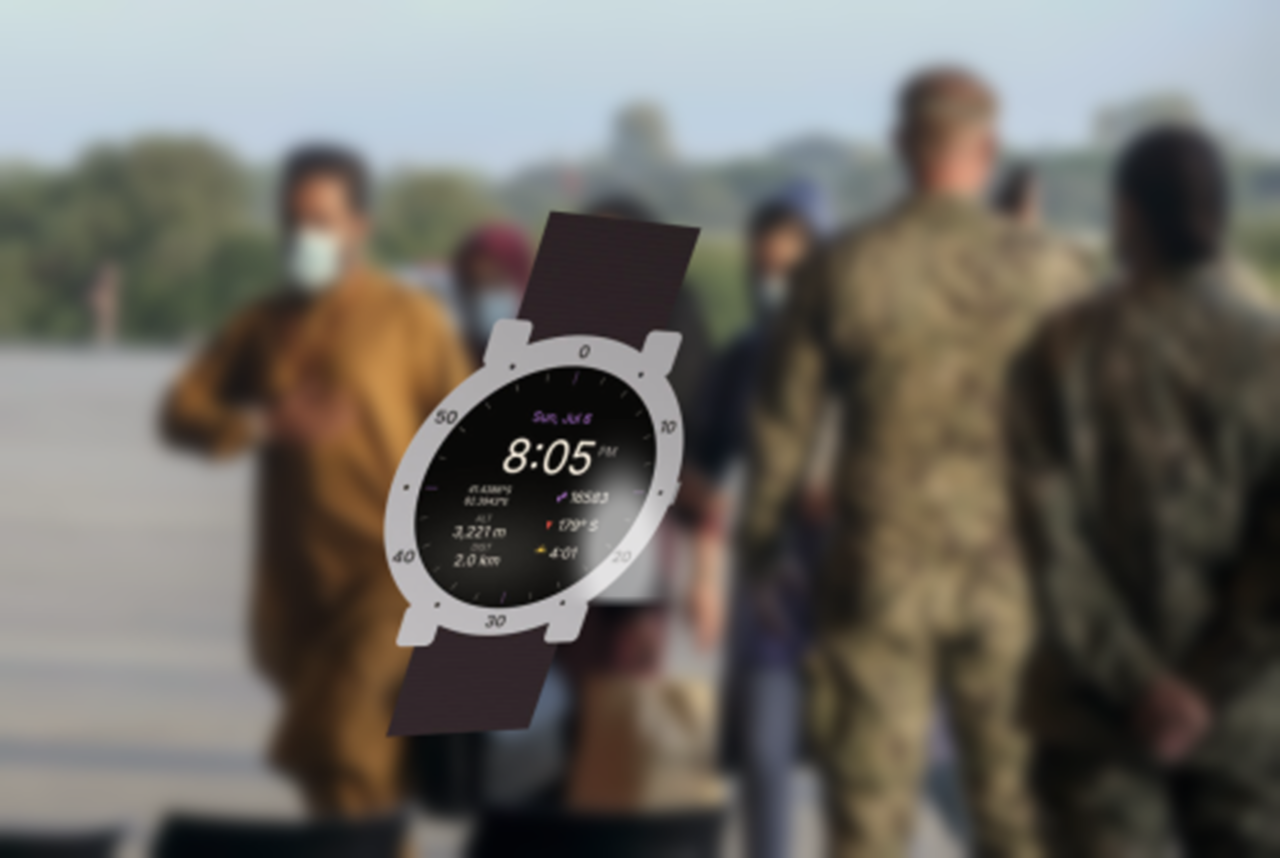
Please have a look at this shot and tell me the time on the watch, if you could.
8:05
